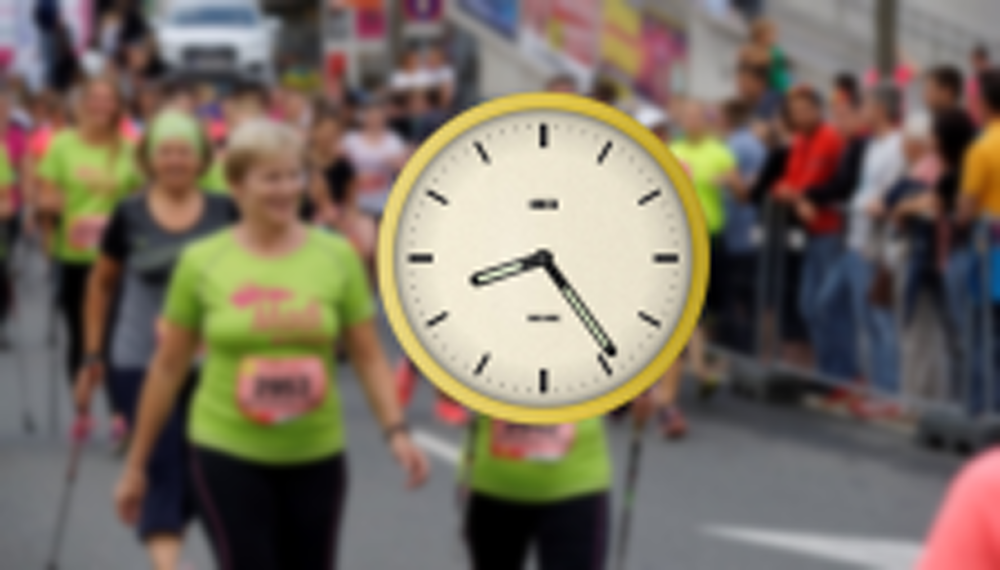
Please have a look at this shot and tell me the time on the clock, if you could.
8:24
